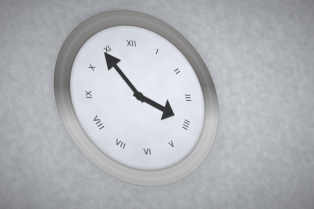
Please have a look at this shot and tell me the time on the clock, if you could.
3:54
